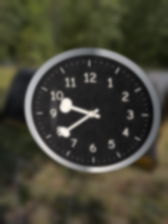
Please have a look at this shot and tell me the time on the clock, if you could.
9:39
